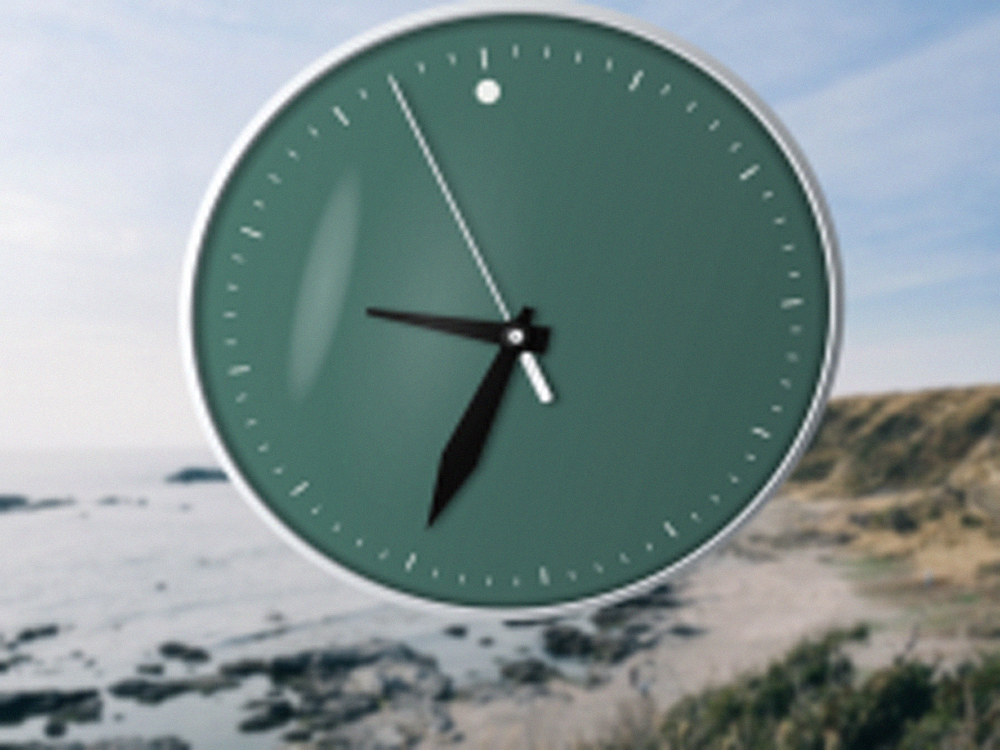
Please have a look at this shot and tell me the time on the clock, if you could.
9:34:57
